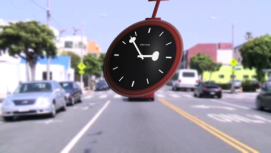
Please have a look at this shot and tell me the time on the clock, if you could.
2:53
